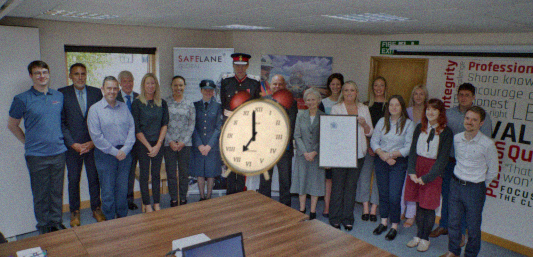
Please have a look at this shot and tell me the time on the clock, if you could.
6:58
